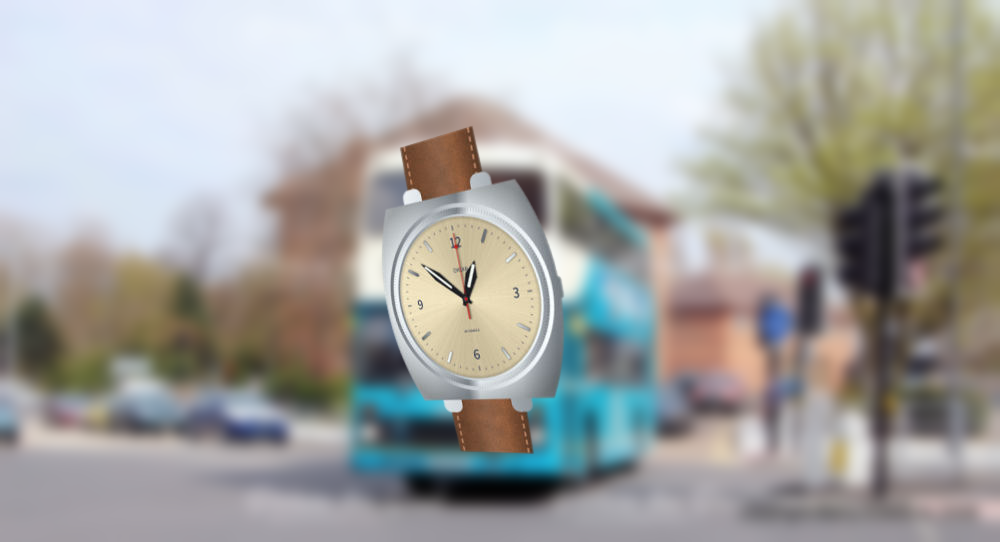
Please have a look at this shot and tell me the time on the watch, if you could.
12:52:00
